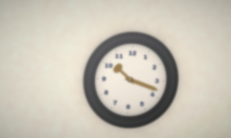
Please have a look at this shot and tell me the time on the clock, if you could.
10:18
